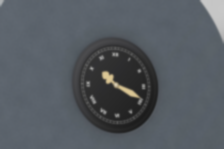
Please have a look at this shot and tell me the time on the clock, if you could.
10:19
